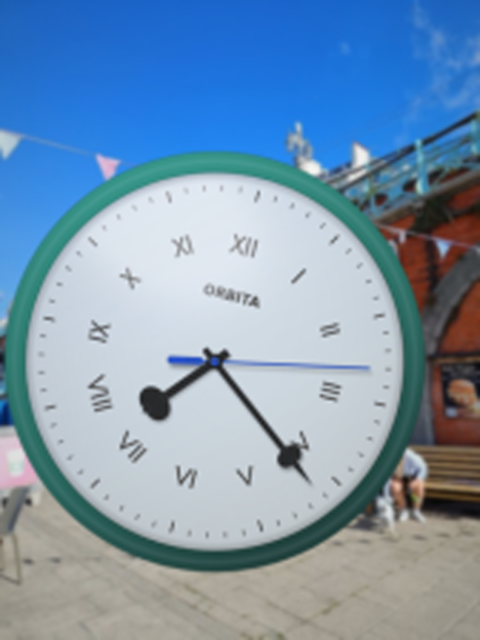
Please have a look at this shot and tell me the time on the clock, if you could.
7:21:13
